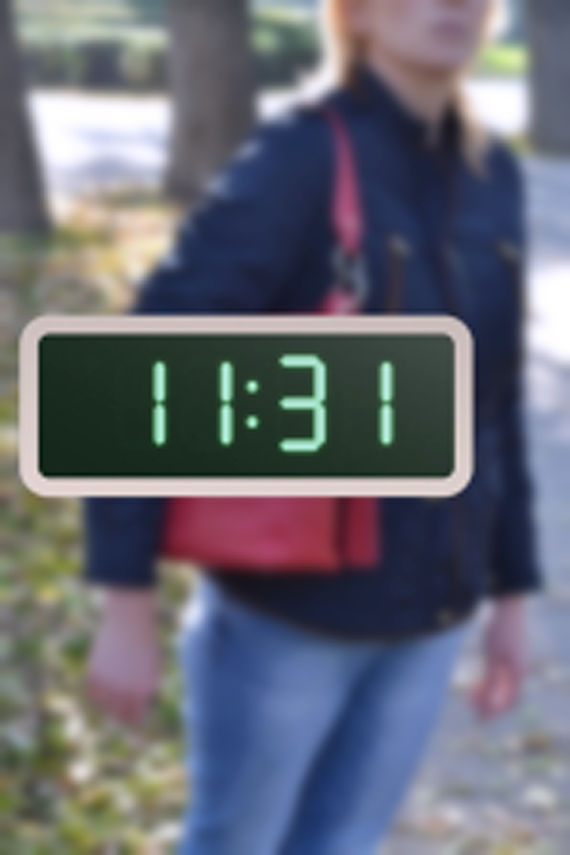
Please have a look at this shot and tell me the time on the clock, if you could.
11:31
